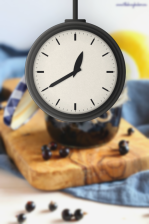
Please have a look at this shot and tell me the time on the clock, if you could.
12:40
